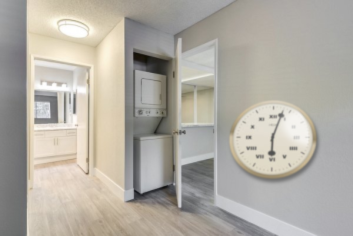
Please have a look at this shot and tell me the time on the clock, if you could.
6:03
